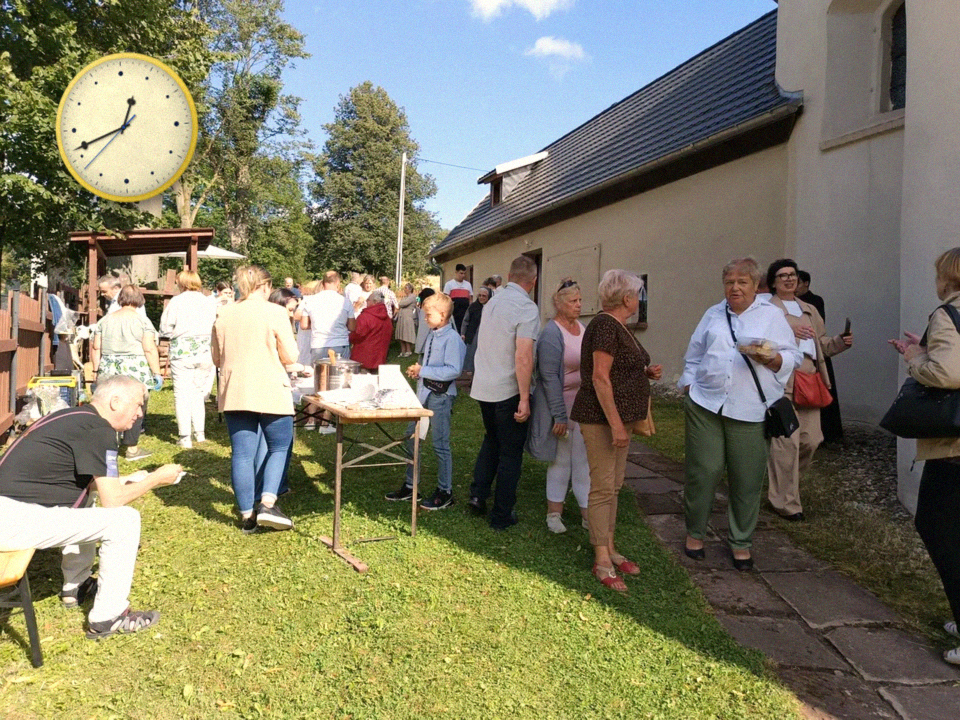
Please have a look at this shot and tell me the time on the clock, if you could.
12:41:38
